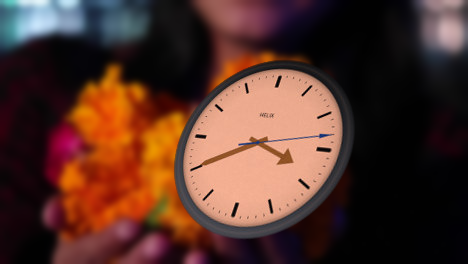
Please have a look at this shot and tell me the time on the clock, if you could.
3:40:13
